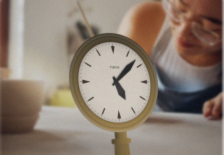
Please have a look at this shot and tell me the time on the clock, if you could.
5:08
